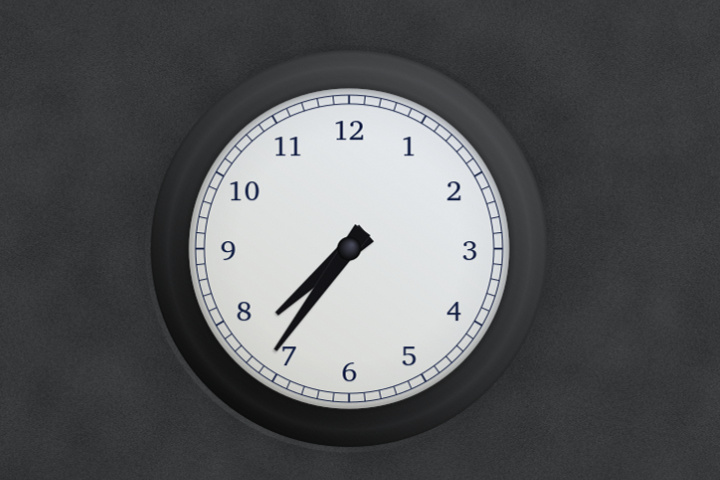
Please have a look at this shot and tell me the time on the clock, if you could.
7:36
